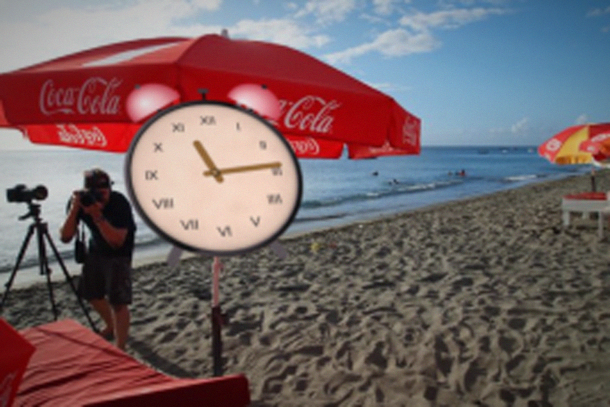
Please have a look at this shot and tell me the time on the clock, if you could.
11:14
